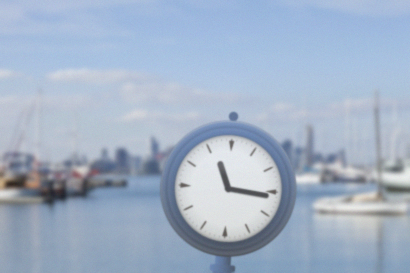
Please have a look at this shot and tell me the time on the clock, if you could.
11:16
